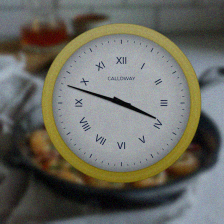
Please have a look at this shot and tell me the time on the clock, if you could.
3:48
